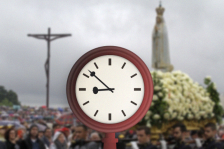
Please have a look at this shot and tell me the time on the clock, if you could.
8:52
